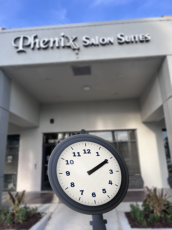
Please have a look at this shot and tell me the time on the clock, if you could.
2:10
